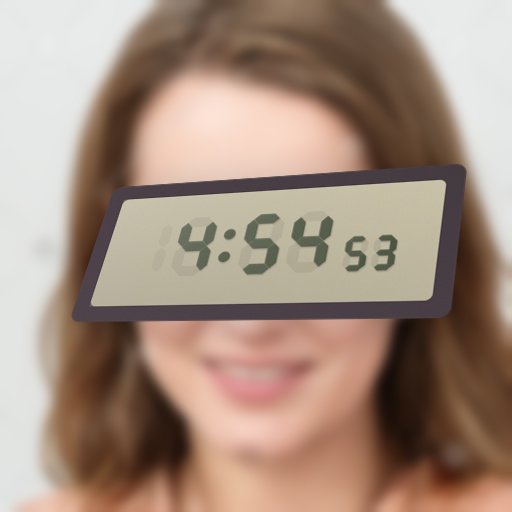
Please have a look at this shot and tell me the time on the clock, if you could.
4:54:53
